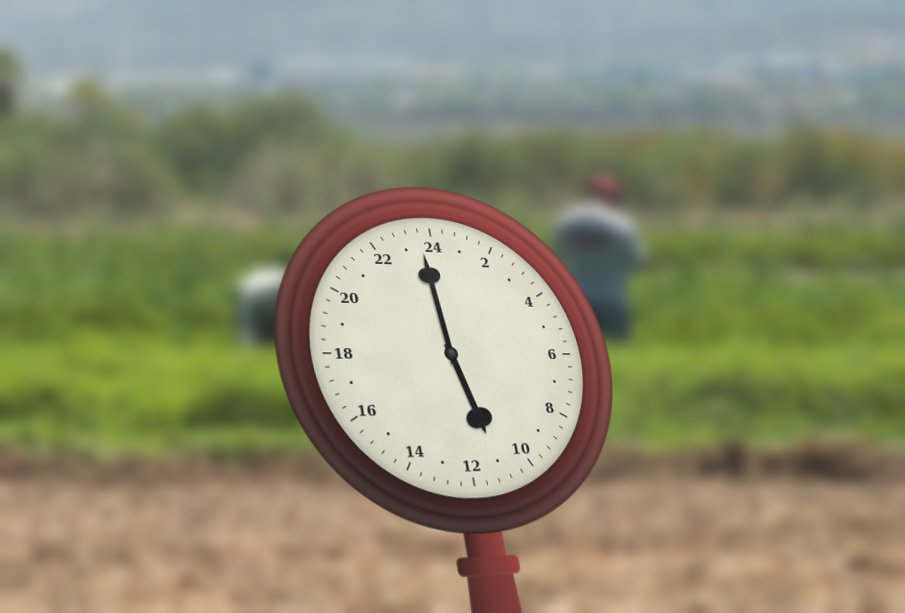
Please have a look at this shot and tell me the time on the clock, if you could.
10:59
